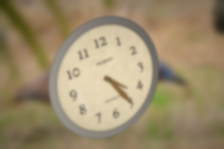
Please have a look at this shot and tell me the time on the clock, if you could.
4:25
